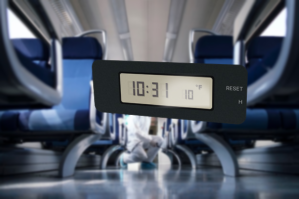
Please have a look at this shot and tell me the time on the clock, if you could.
10:31
